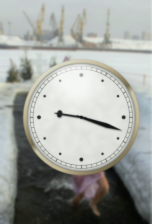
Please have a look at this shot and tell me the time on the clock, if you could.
9:18
